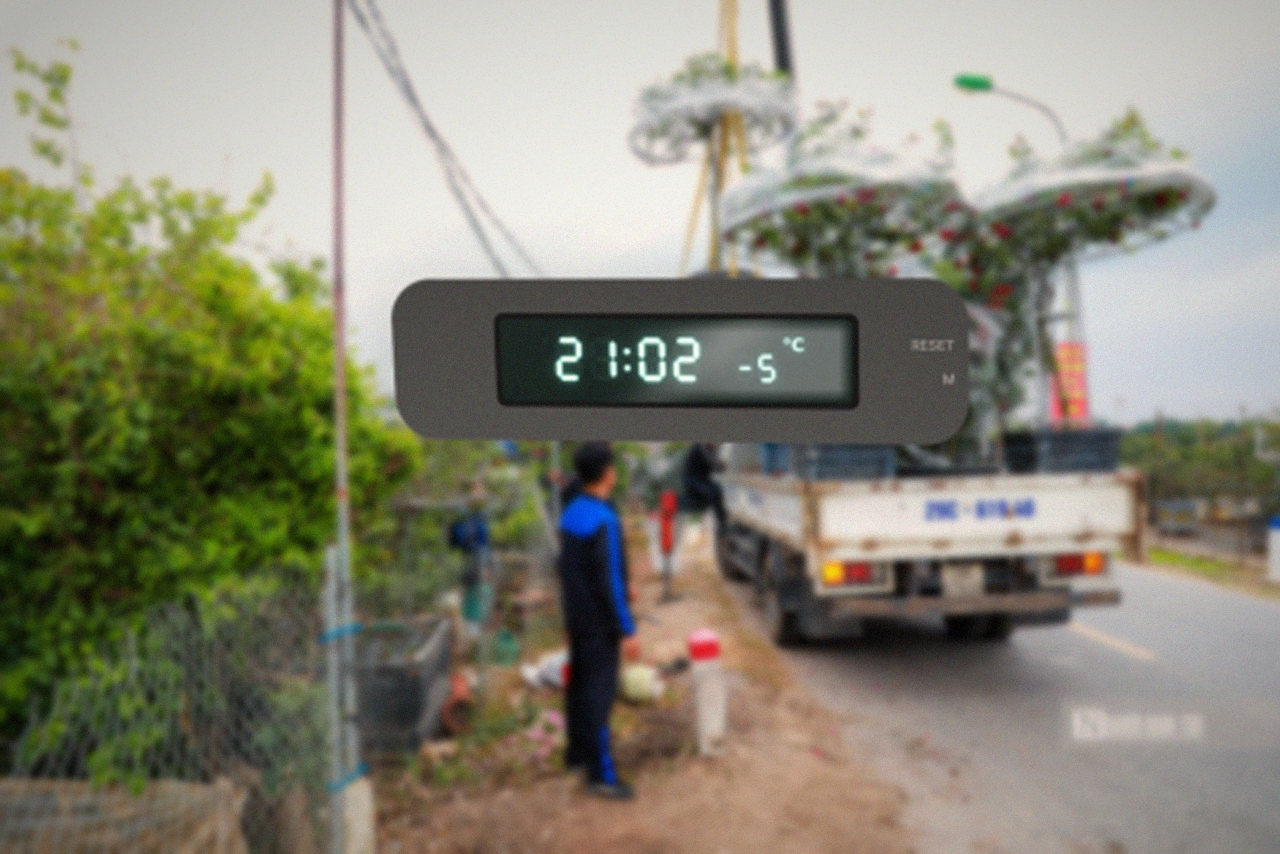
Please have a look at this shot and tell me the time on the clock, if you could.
21:02
